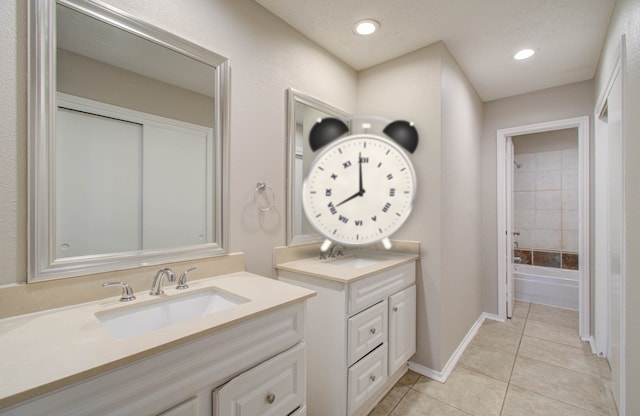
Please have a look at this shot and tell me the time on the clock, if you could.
7:59
